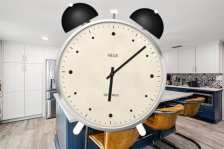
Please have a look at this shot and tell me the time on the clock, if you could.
6:08
